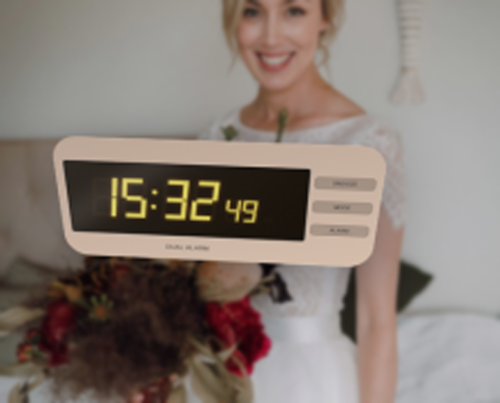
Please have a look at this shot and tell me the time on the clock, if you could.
15:32:49
